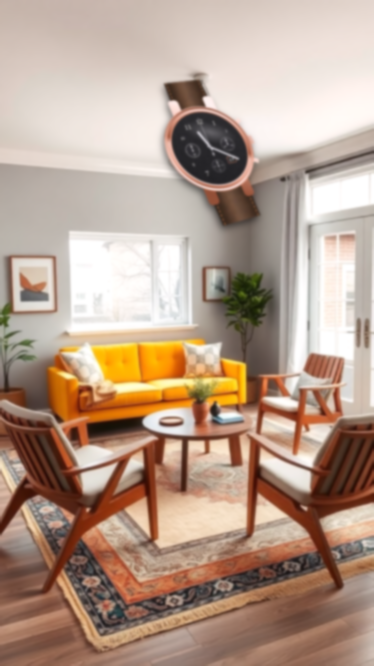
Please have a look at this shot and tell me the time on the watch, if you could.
11:21
